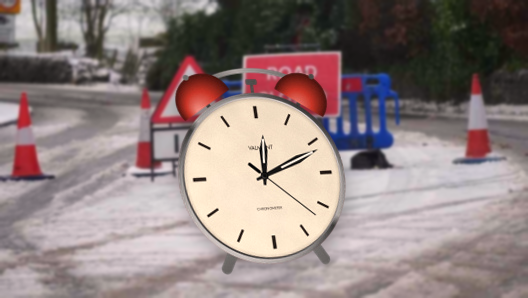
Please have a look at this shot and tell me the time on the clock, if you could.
12:11:22
